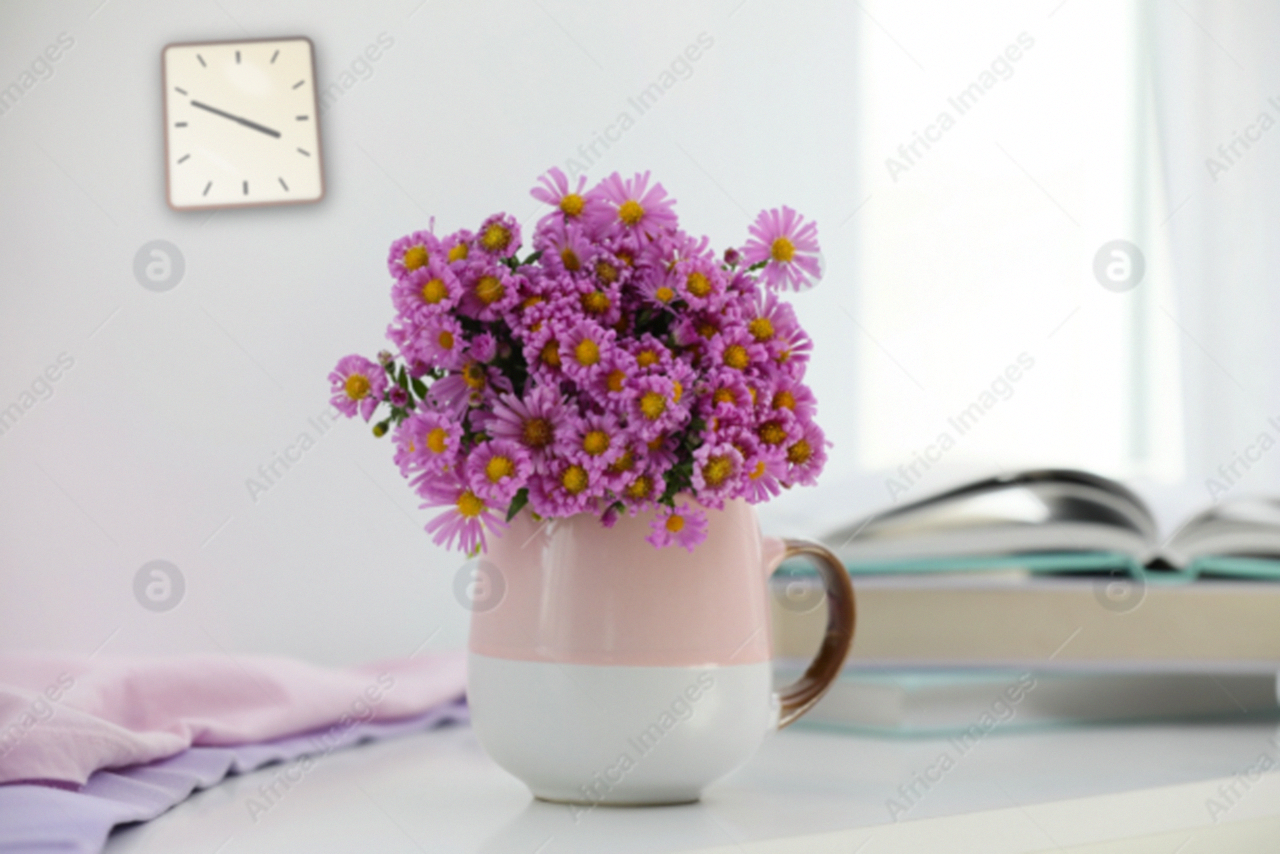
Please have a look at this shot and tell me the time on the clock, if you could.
3:49
